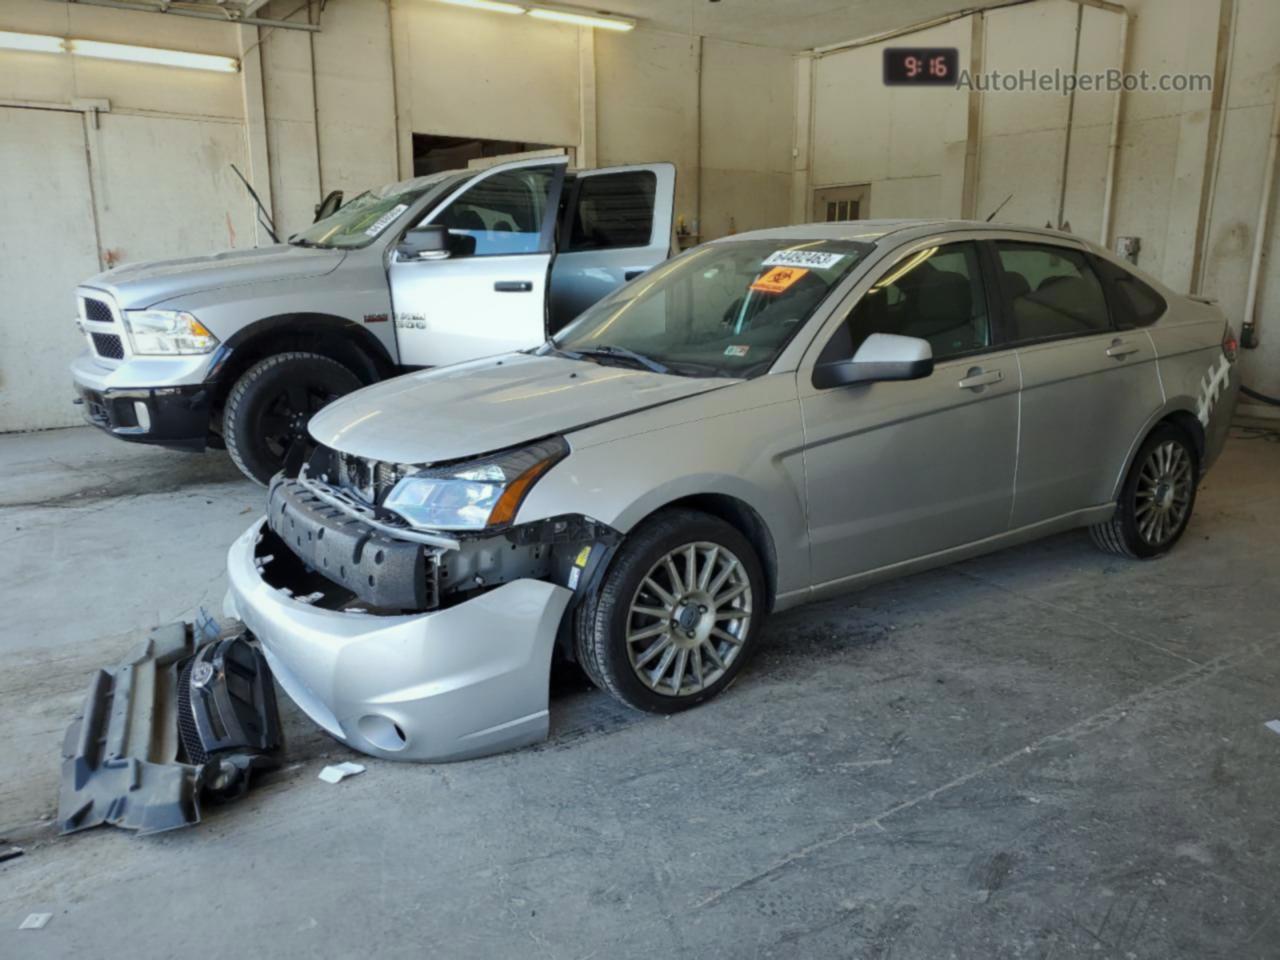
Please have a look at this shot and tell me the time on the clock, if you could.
9:16
